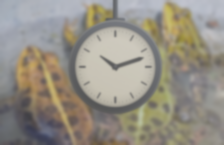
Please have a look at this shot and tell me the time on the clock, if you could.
10:12
